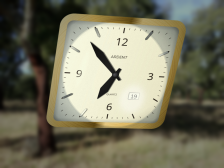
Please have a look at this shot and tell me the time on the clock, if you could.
6:53
